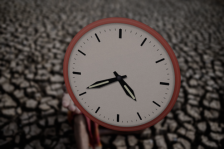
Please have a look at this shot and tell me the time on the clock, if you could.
4:41
